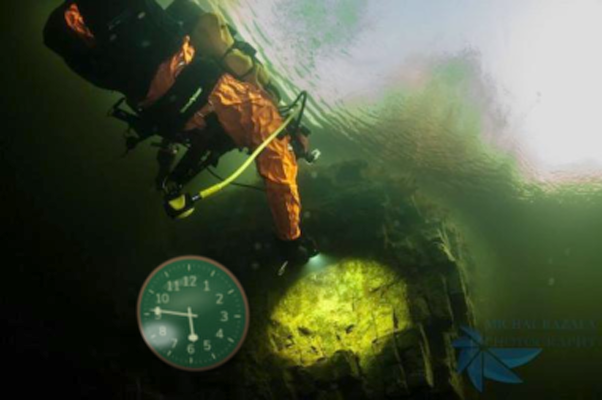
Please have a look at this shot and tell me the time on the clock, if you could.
5:46
